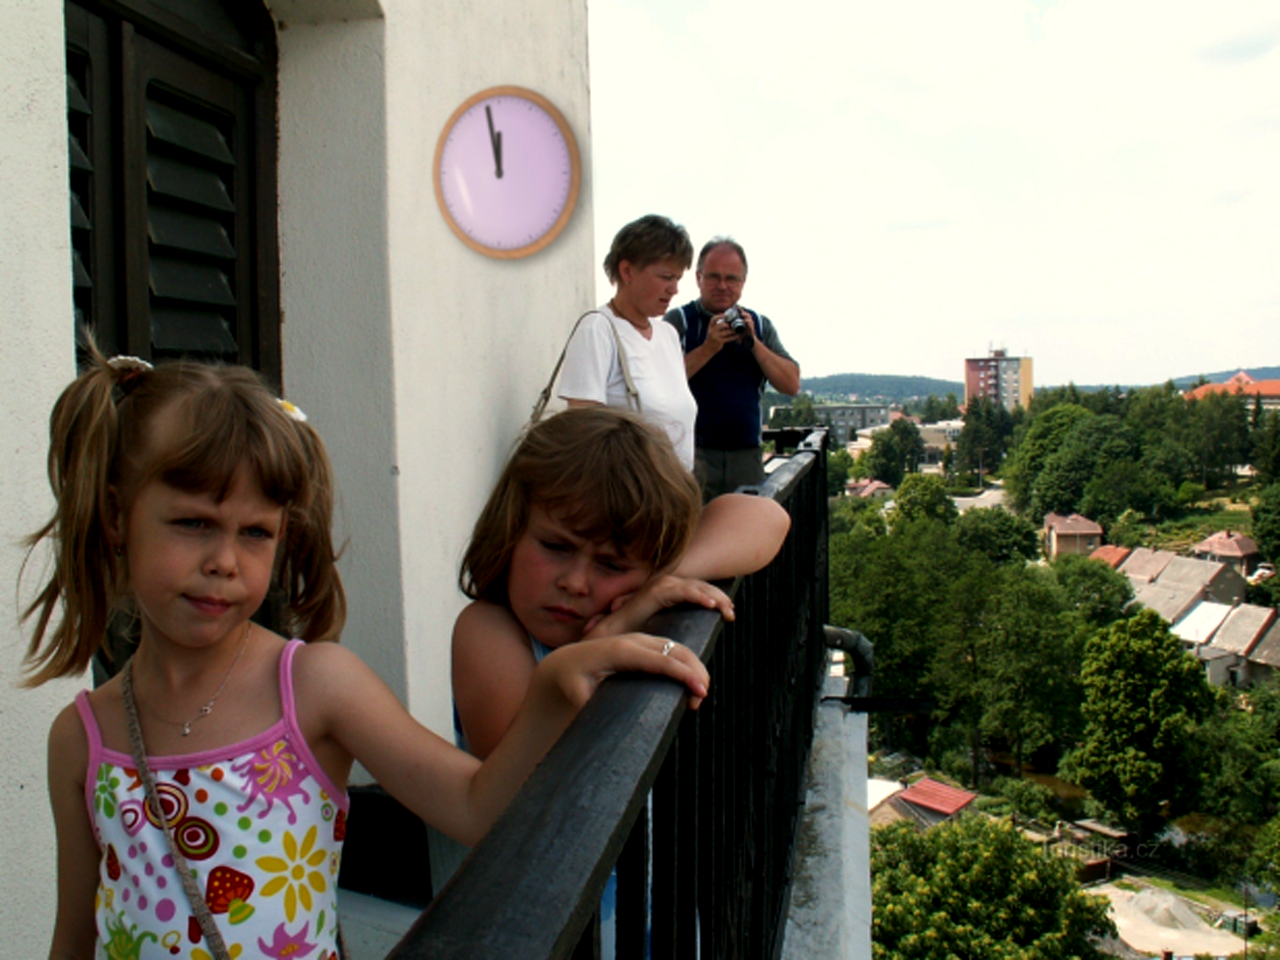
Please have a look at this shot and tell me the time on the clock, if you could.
11:58
